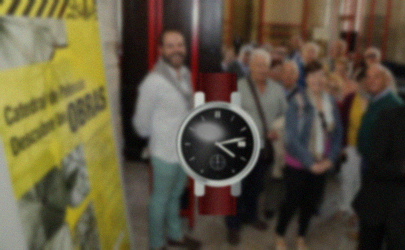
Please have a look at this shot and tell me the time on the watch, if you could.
4:13
